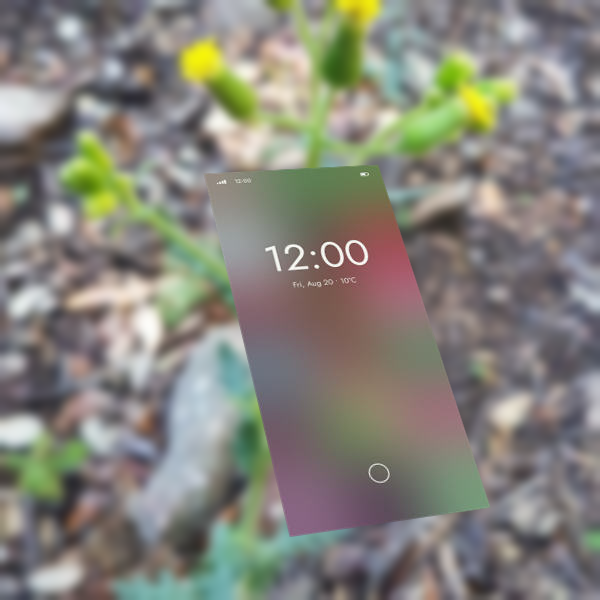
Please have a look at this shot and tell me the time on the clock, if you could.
12:00
